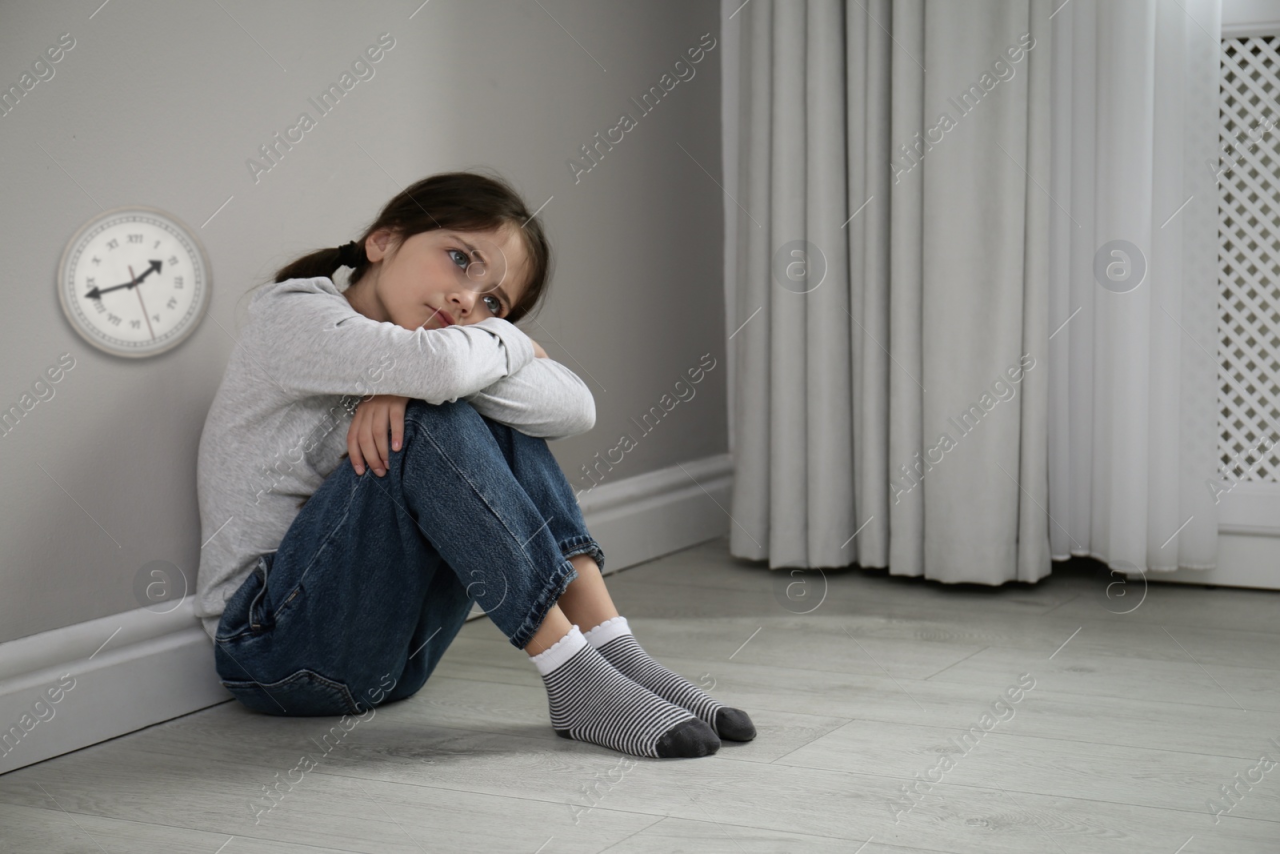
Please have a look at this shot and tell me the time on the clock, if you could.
1:42:27
